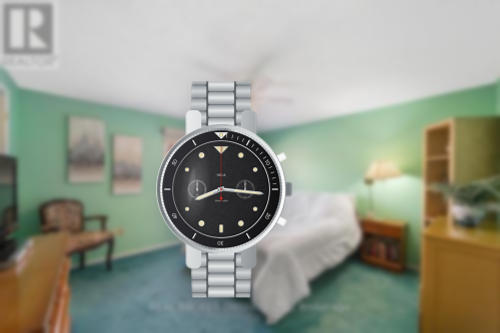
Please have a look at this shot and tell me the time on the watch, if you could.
8:16
